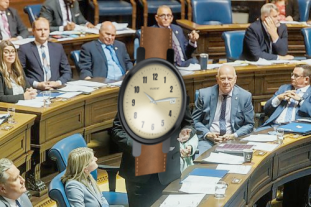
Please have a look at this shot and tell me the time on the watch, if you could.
10:14
